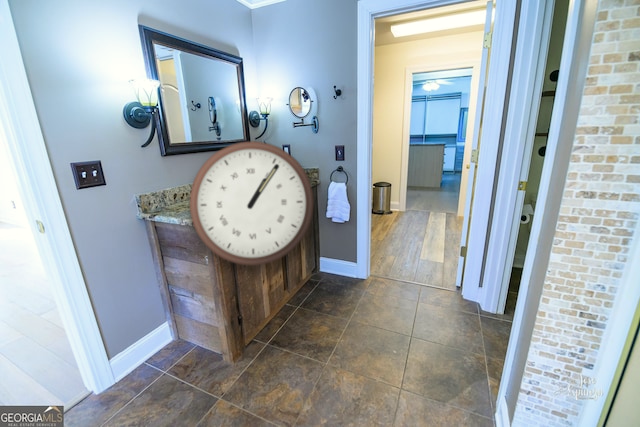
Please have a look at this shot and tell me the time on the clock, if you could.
1:06
